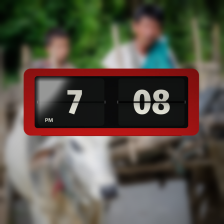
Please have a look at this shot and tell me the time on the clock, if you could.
7:08
